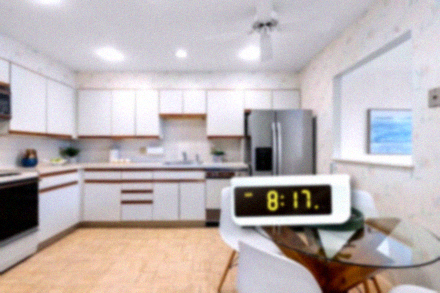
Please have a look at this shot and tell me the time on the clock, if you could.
8:17
